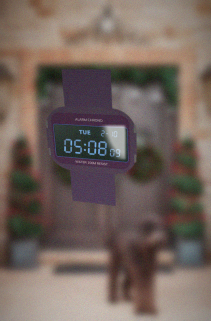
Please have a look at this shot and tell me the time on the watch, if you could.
5:08:09
